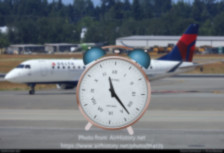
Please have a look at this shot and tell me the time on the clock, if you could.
11:23
